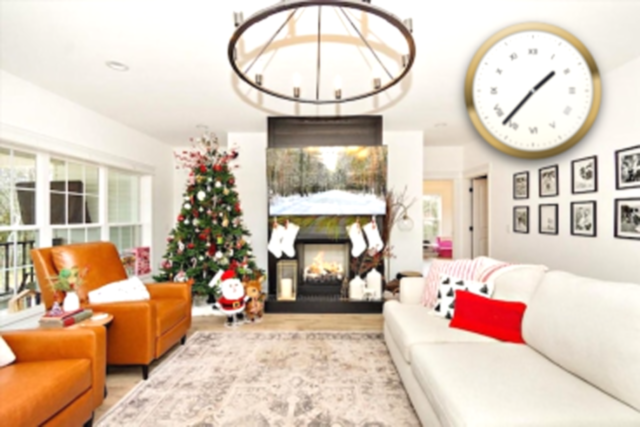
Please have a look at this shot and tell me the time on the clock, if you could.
1:37
